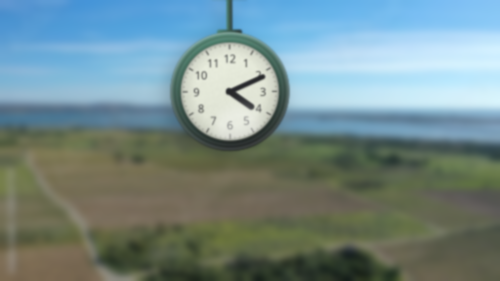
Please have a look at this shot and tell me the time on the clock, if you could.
4:11
